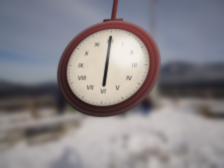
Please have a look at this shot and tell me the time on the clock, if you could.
6:00
